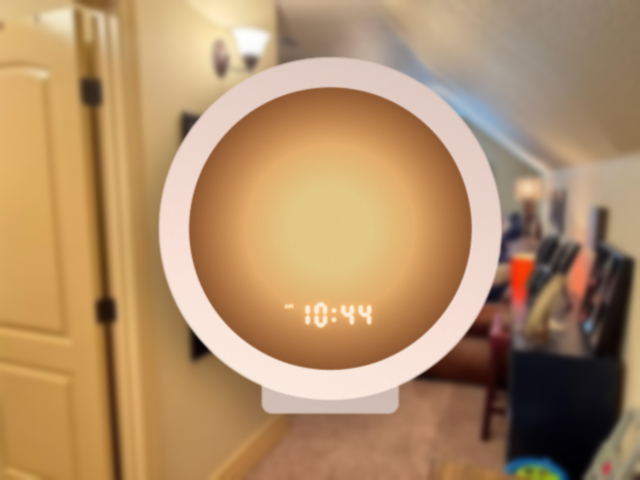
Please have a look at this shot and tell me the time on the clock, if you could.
10:44
